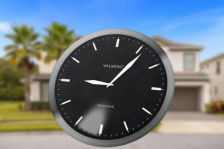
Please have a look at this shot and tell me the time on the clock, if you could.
9:06
